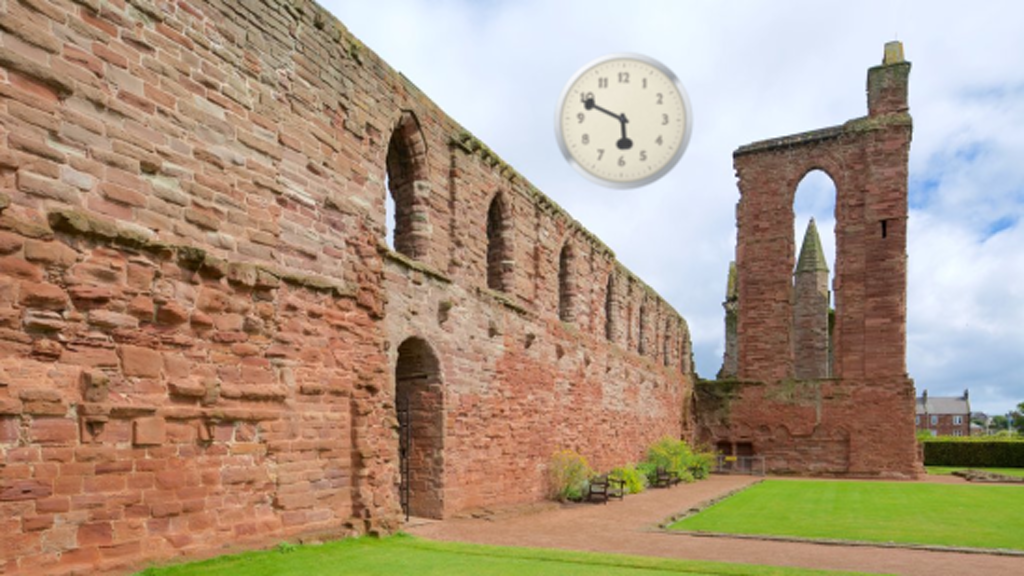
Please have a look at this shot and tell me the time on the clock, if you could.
5:49
